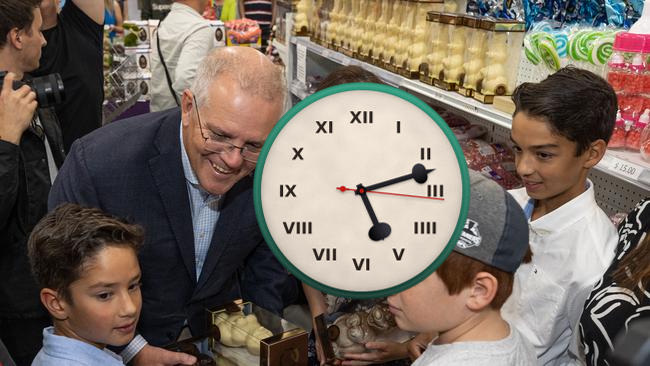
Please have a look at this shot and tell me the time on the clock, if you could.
5:12:16
